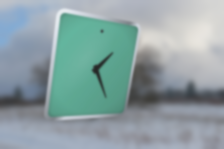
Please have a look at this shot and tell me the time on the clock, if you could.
1:25
